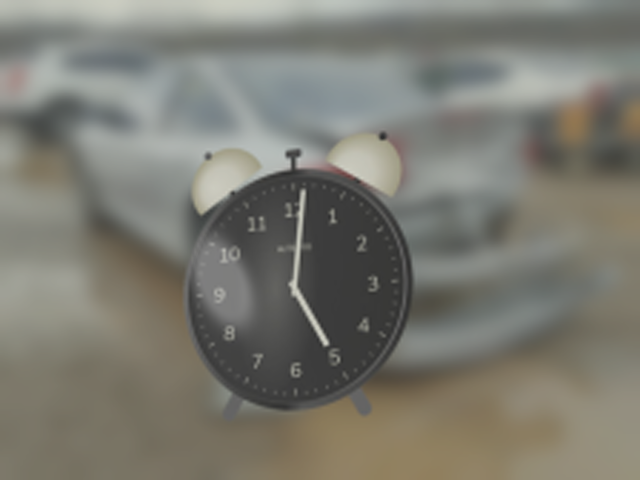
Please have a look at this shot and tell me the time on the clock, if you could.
5:01
